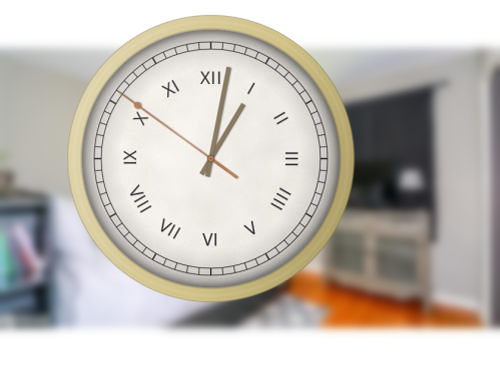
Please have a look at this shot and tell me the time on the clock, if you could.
1:01:51
